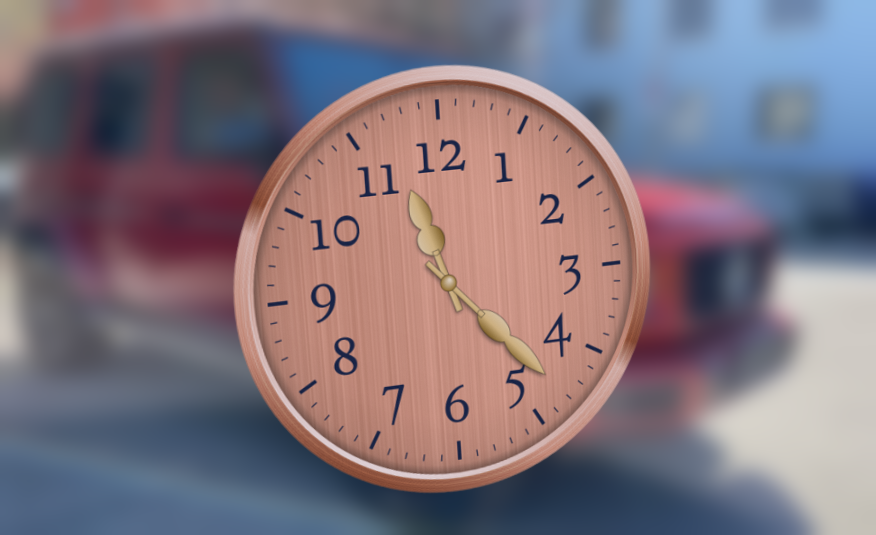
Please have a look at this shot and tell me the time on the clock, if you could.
11:23
